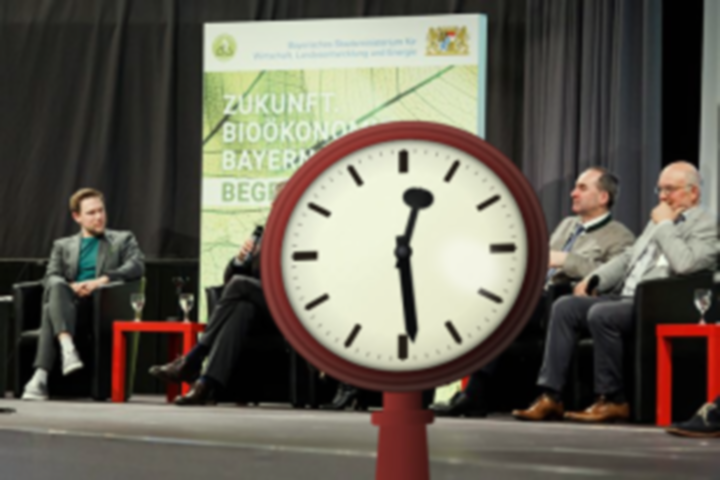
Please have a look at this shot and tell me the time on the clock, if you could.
12:29
